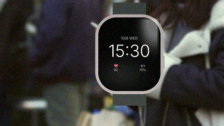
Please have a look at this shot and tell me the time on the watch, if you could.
15:30
